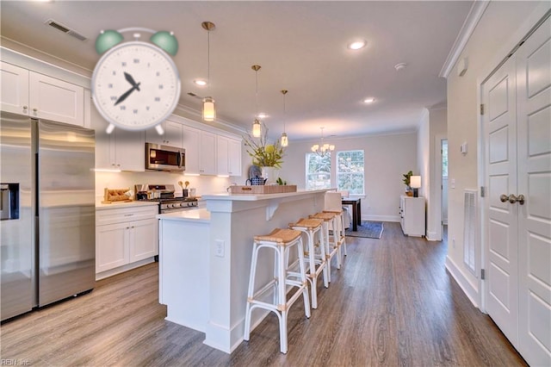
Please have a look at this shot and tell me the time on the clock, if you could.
10:38
